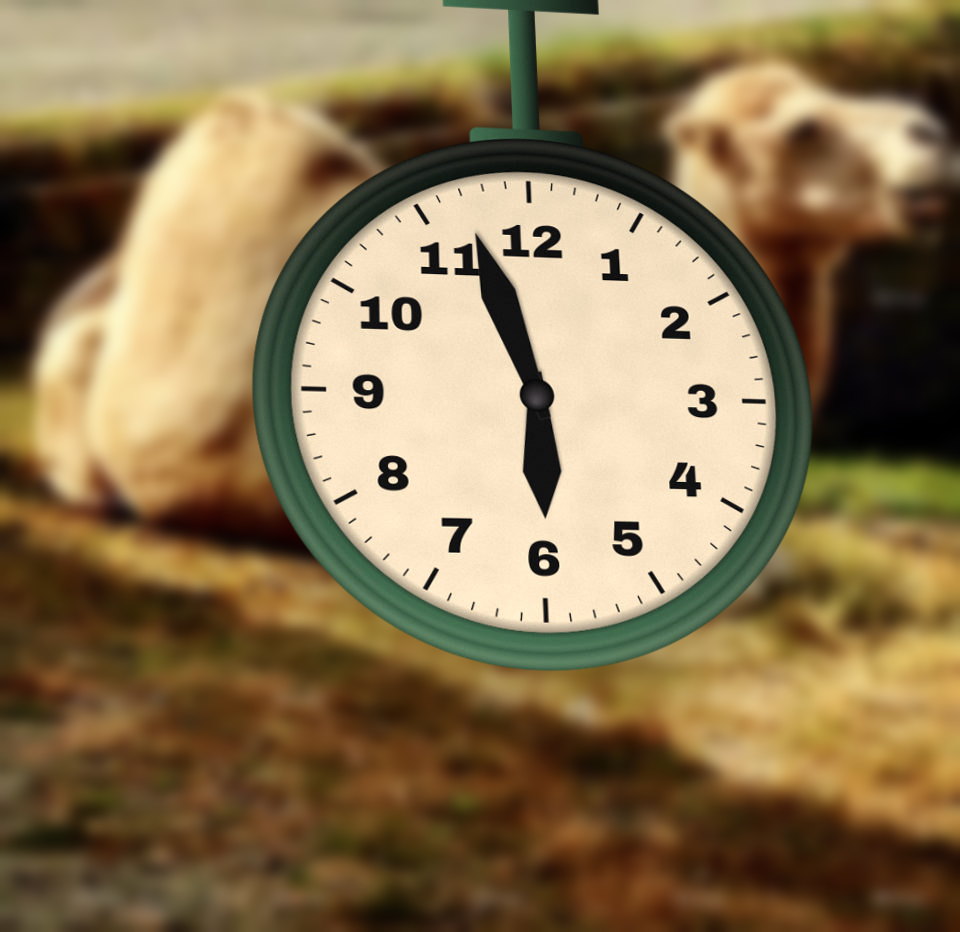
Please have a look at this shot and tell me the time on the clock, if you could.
5:57
